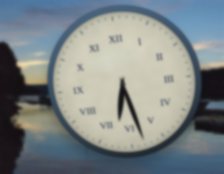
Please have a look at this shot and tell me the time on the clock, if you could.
6:28
